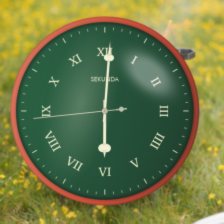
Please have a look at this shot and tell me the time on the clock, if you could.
6:00:44
